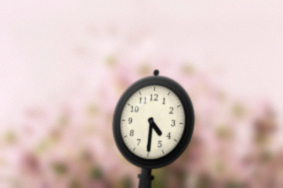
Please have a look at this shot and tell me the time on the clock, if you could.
4:30
